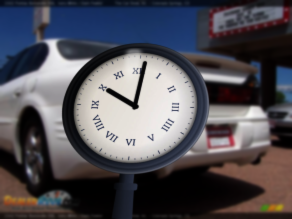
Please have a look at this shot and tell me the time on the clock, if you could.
10:01
